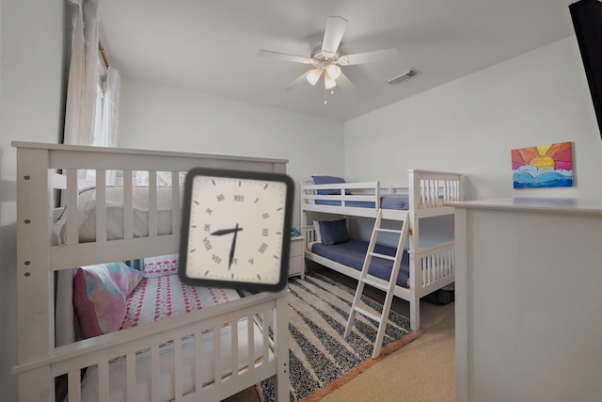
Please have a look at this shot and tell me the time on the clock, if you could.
8:31
